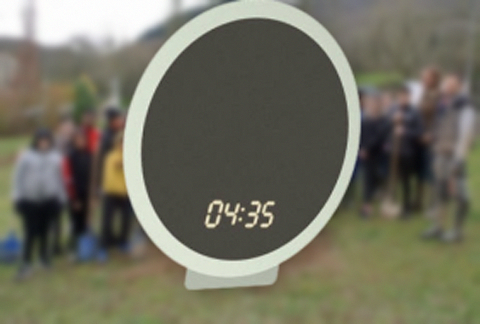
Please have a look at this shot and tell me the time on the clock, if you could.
4:35
